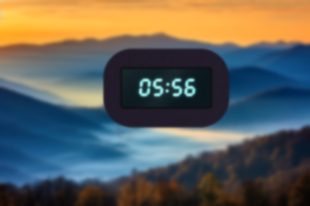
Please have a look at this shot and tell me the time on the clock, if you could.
5:56
